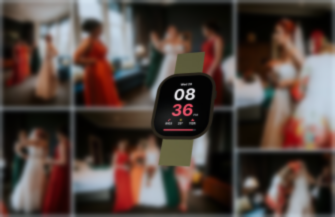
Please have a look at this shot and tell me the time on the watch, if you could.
8:36
